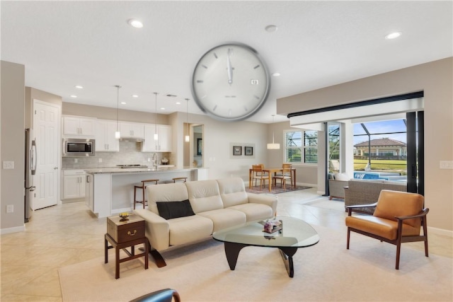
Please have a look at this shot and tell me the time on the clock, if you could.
11:59
